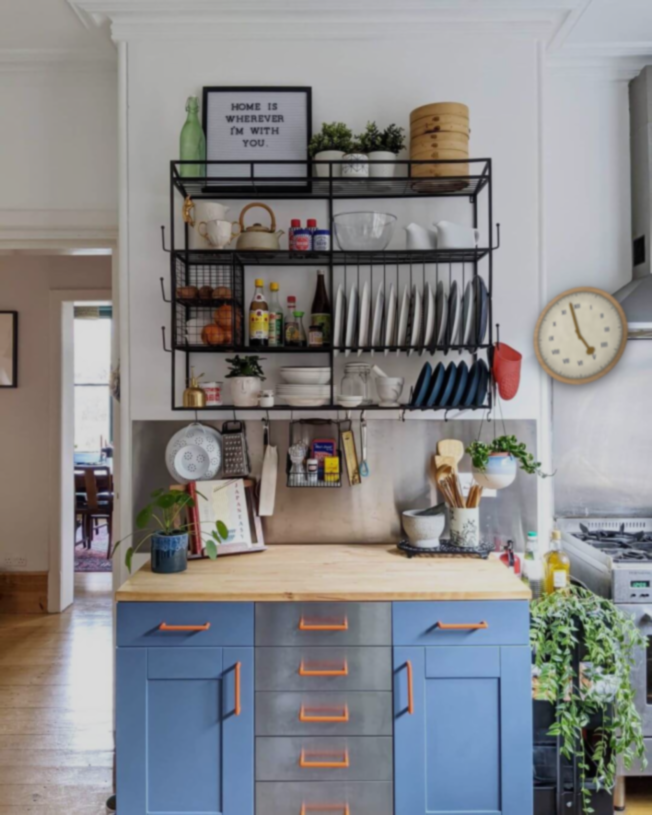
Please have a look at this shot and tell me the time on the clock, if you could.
4:58
